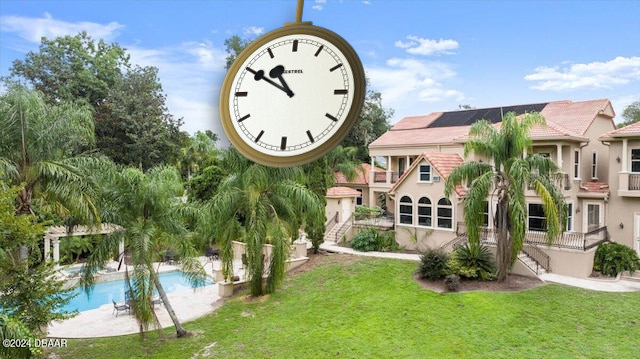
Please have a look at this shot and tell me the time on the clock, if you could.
10:50
